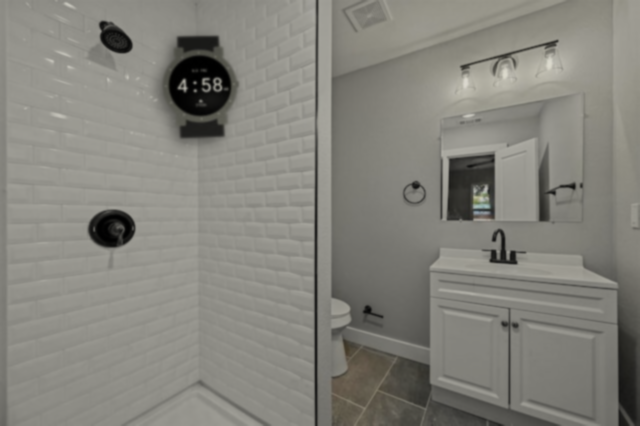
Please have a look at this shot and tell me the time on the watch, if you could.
4:58
